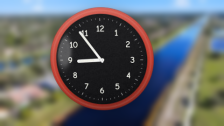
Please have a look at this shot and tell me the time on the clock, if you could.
8:54
